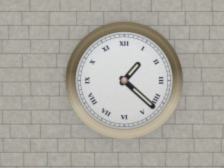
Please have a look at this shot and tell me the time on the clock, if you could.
1:22
